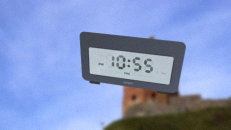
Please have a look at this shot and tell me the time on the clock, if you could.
10:55
